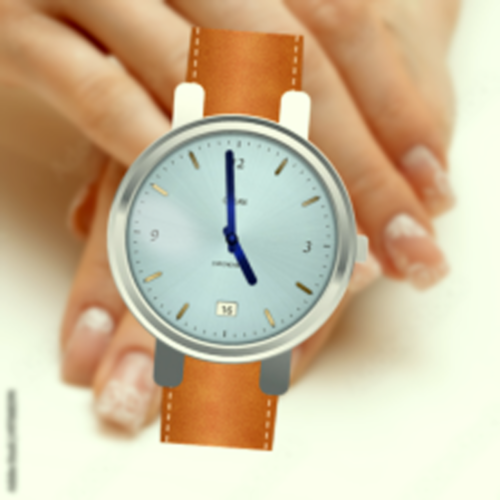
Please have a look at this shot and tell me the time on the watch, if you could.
4:59
